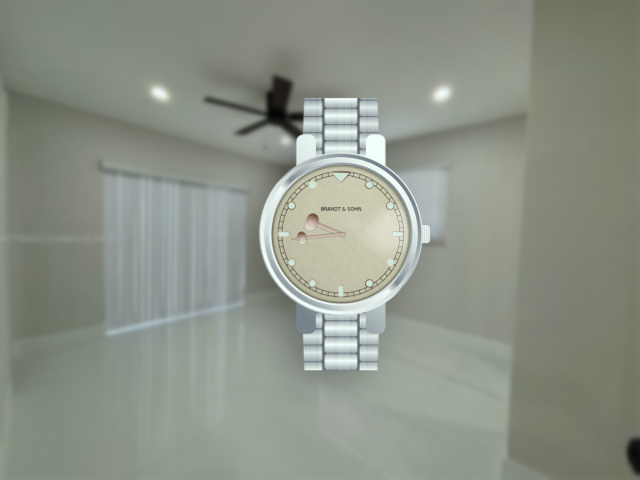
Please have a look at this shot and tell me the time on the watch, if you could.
9:44
